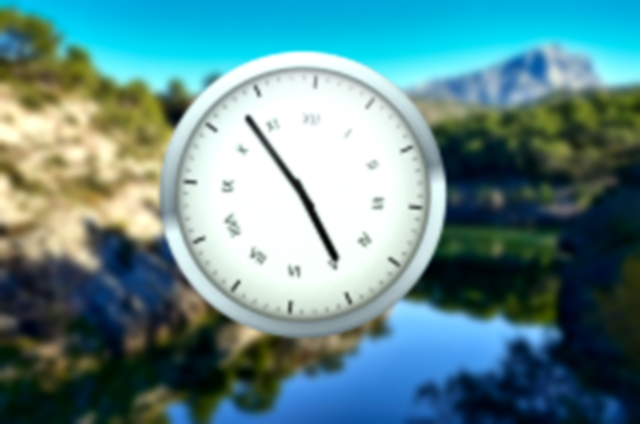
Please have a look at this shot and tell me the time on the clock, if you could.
4:53
